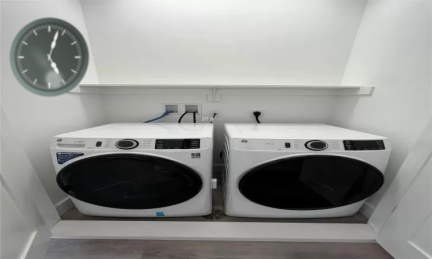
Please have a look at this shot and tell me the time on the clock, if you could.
5:03
